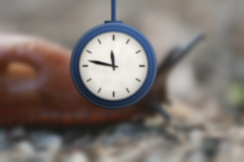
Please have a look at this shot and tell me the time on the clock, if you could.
11:47
